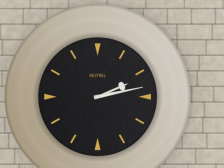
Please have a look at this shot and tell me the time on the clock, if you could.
2:13
